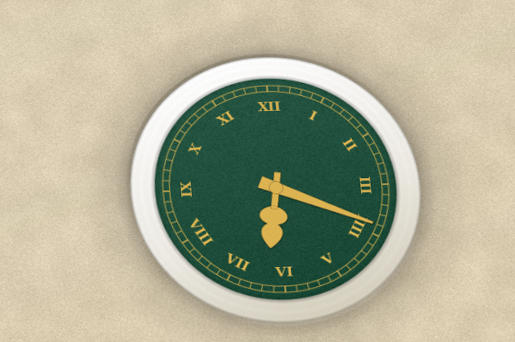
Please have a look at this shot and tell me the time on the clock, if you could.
6:19
